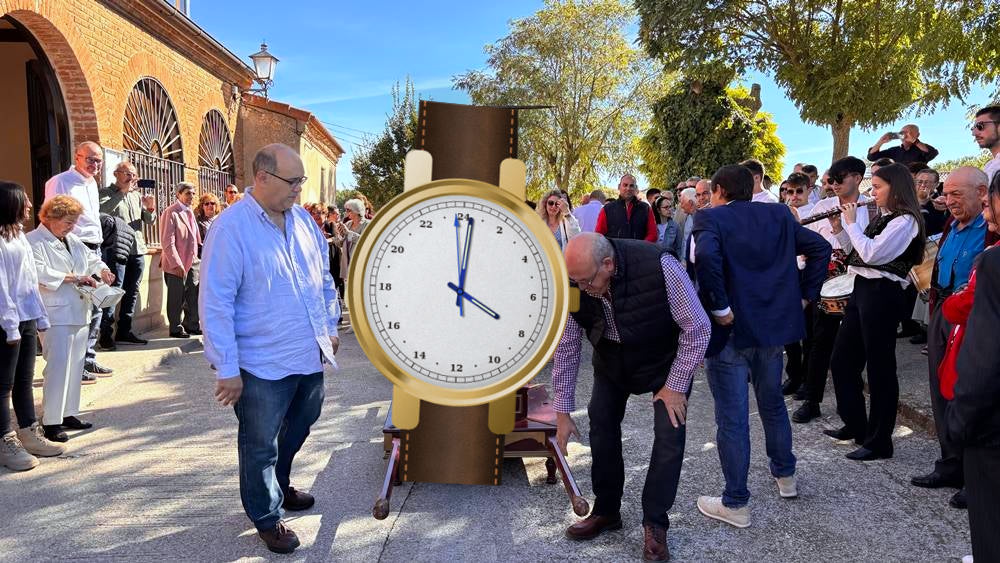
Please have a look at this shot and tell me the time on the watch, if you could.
8:00:59
